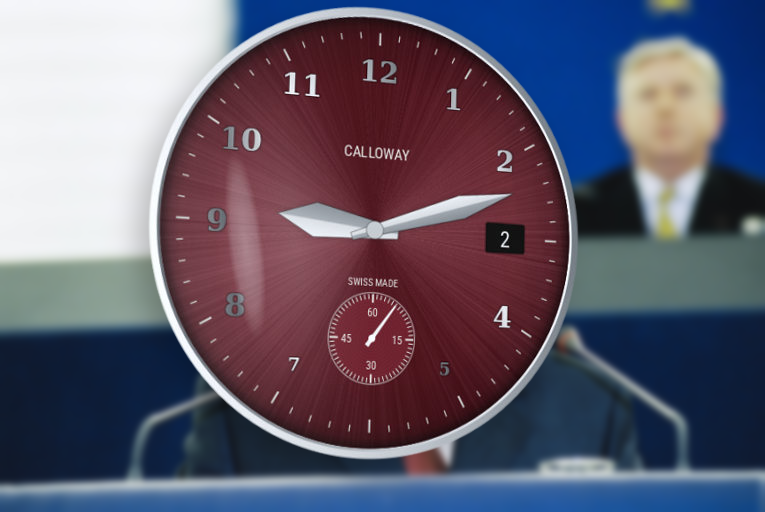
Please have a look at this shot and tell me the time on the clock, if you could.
9:12:06
